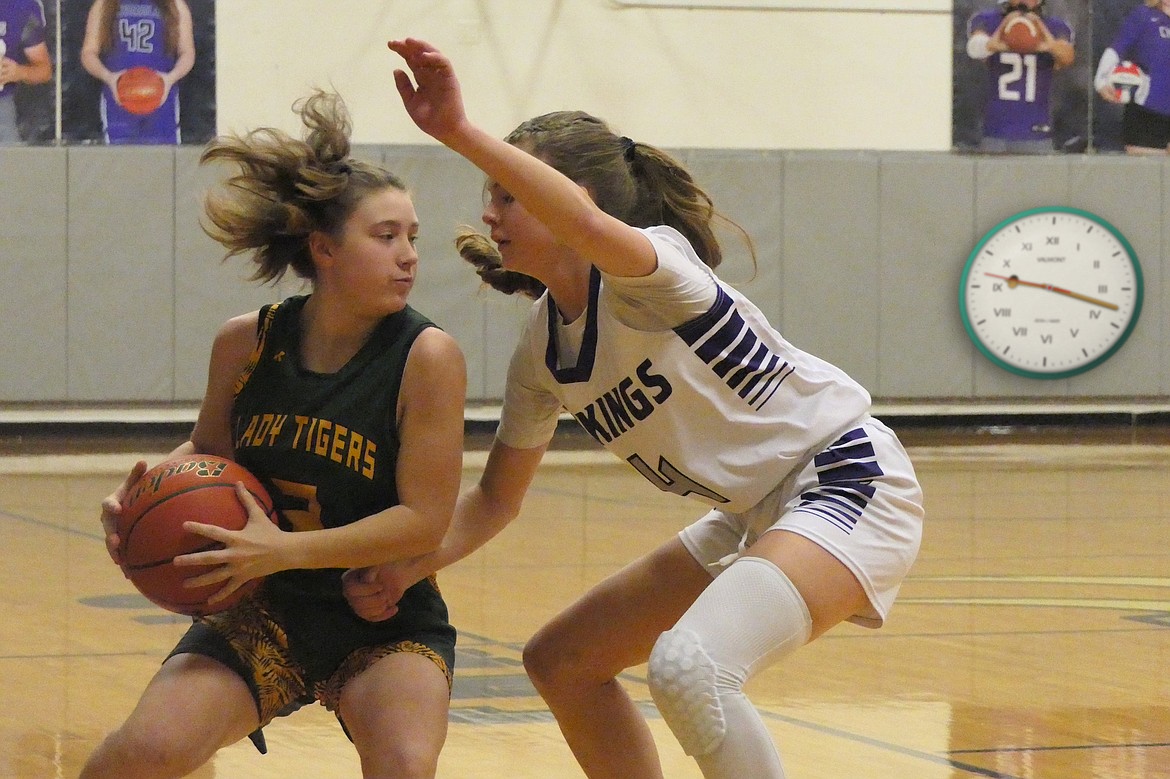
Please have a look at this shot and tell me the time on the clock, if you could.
9:17:47
